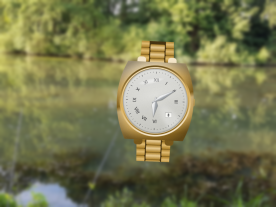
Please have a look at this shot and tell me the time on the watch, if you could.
6:10
